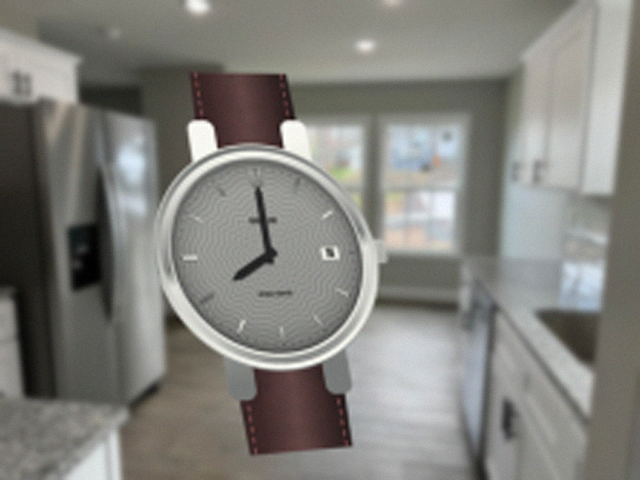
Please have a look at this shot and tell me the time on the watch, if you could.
8:00
